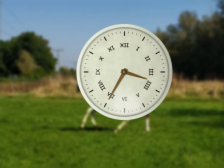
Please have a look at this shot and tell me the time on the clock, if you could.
3:35
